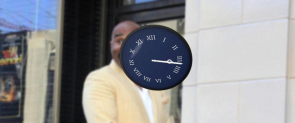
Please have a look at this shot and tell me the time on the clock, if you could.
3:17
